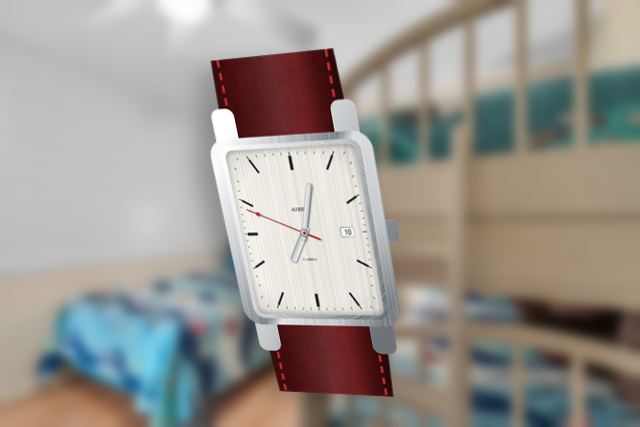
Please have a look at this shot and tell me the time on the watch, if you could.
7:02:49
